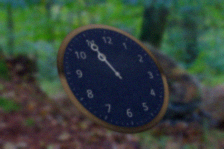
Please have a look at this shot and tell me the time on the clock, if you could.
10:55
